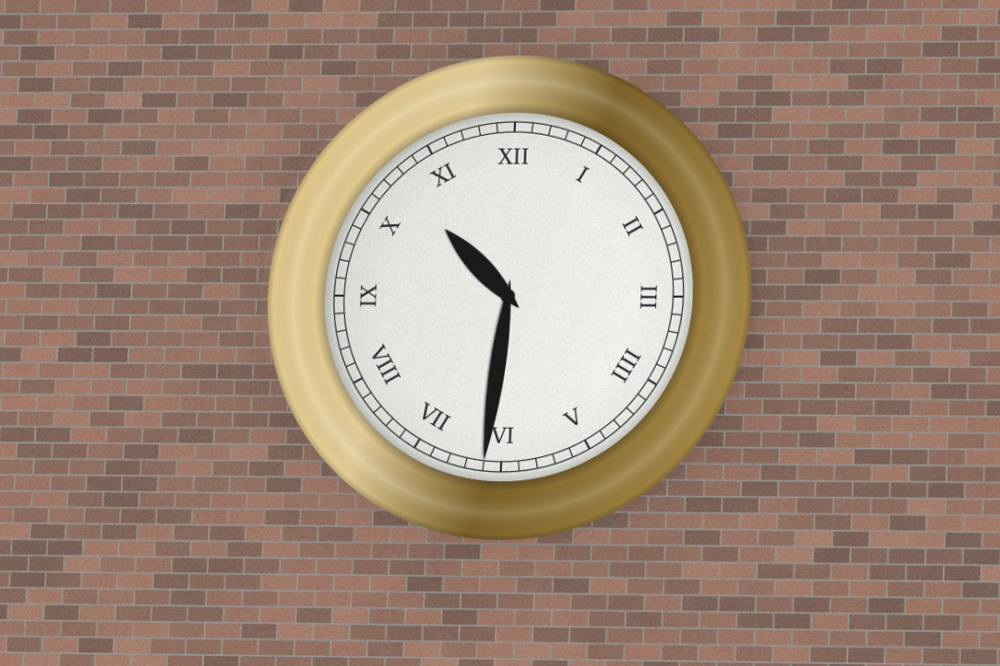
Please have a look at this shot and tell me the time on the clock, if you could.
10:31
